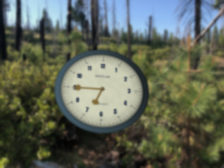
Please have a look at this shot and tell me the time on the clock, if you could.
6:45
